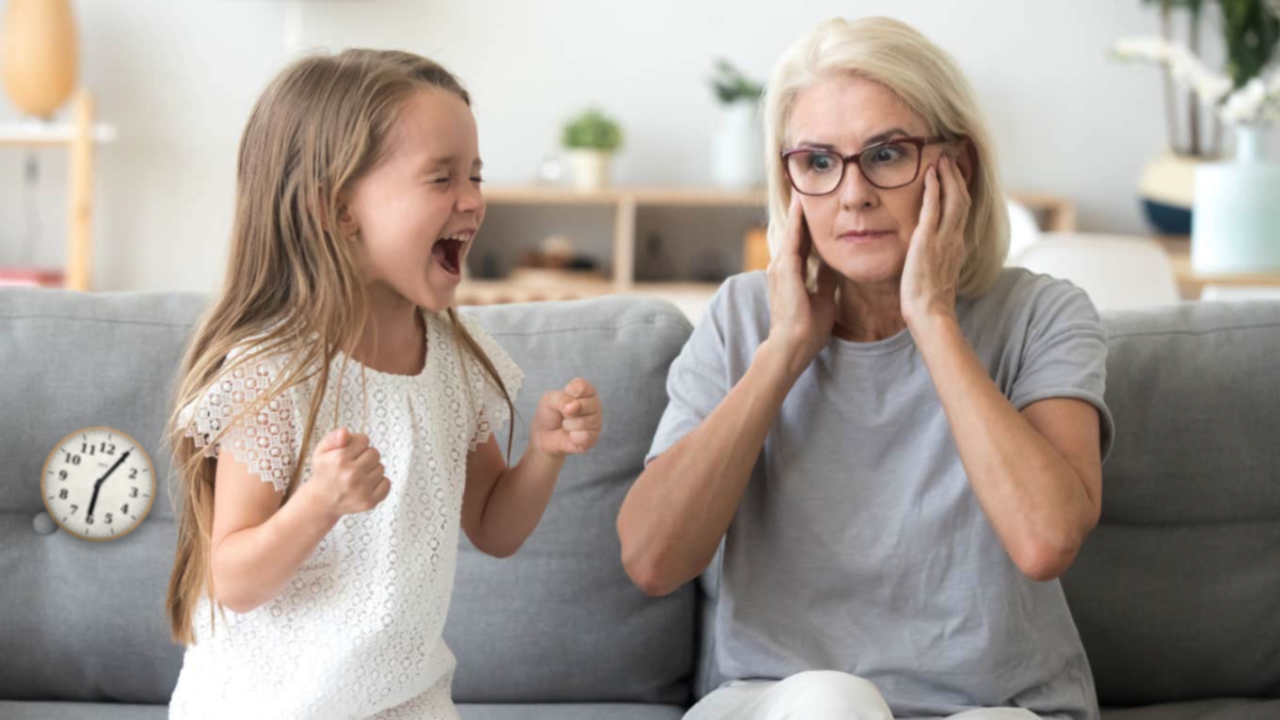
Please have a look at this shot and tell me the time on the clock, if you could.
6:05
